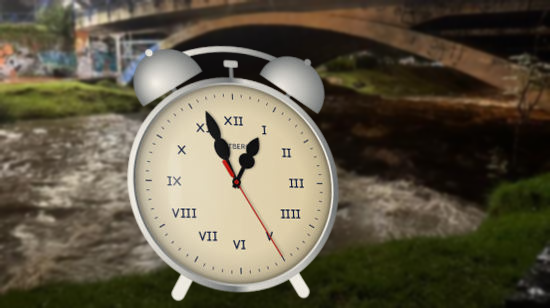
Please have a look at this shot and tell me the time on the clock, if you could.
12:56:25
